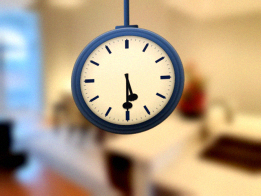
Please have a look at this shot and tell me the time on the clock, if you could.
5:30
